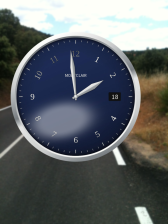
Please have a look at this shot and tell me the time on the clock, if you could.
1:59
